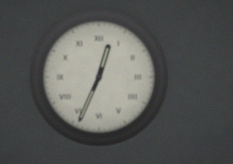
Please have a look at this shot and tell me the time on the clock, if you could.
12:34
